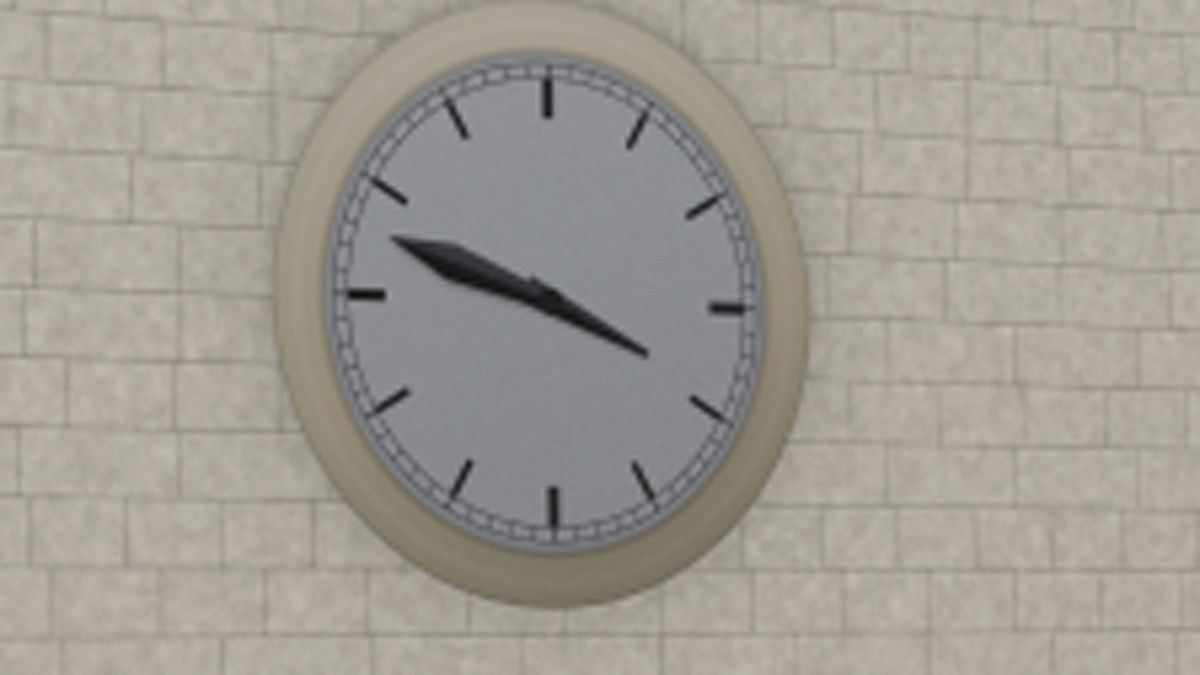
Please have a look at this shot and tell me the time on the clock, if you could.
3:48
